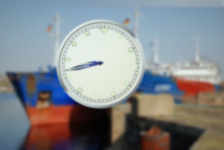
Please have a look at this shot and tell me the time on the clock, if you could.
8:42
